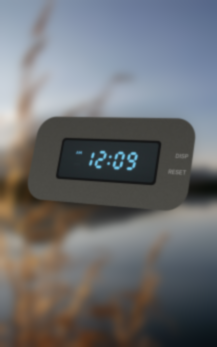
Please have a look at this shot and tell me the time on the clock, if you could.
12:09
